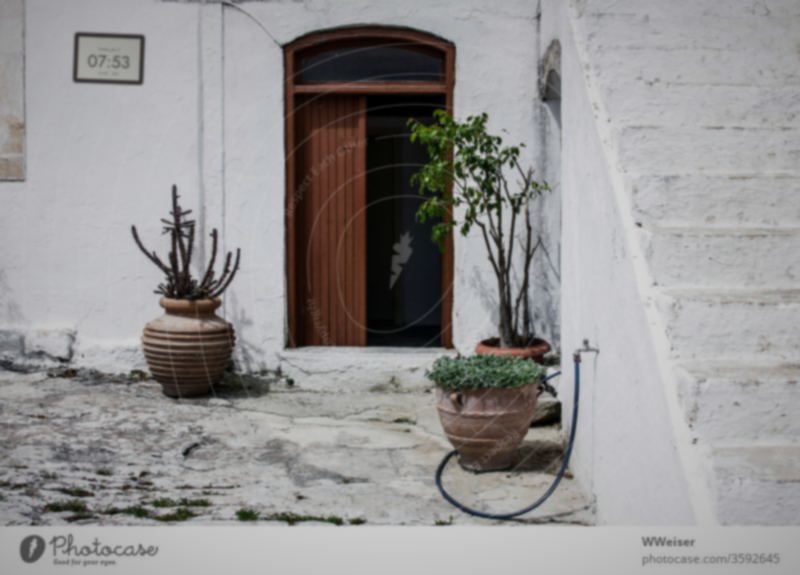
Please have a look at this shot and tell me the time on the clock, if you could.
7:53
